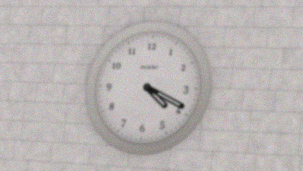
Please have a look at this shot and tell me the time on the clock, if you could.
4:19
